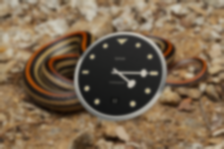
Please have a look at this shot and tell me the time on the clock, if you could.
4:15
